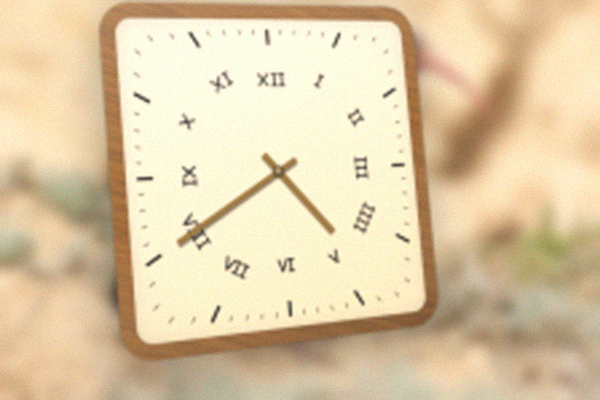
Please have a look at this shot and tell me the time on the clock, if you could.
4:40
